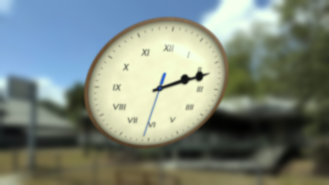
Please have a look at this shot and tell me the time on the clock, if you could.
2:11:31
